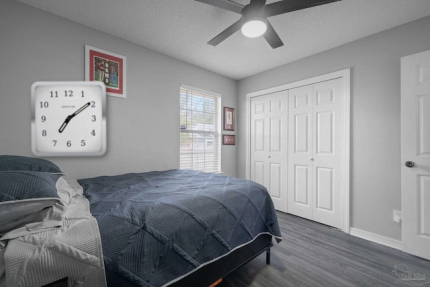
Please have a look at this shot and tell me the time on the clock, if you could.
7:09
